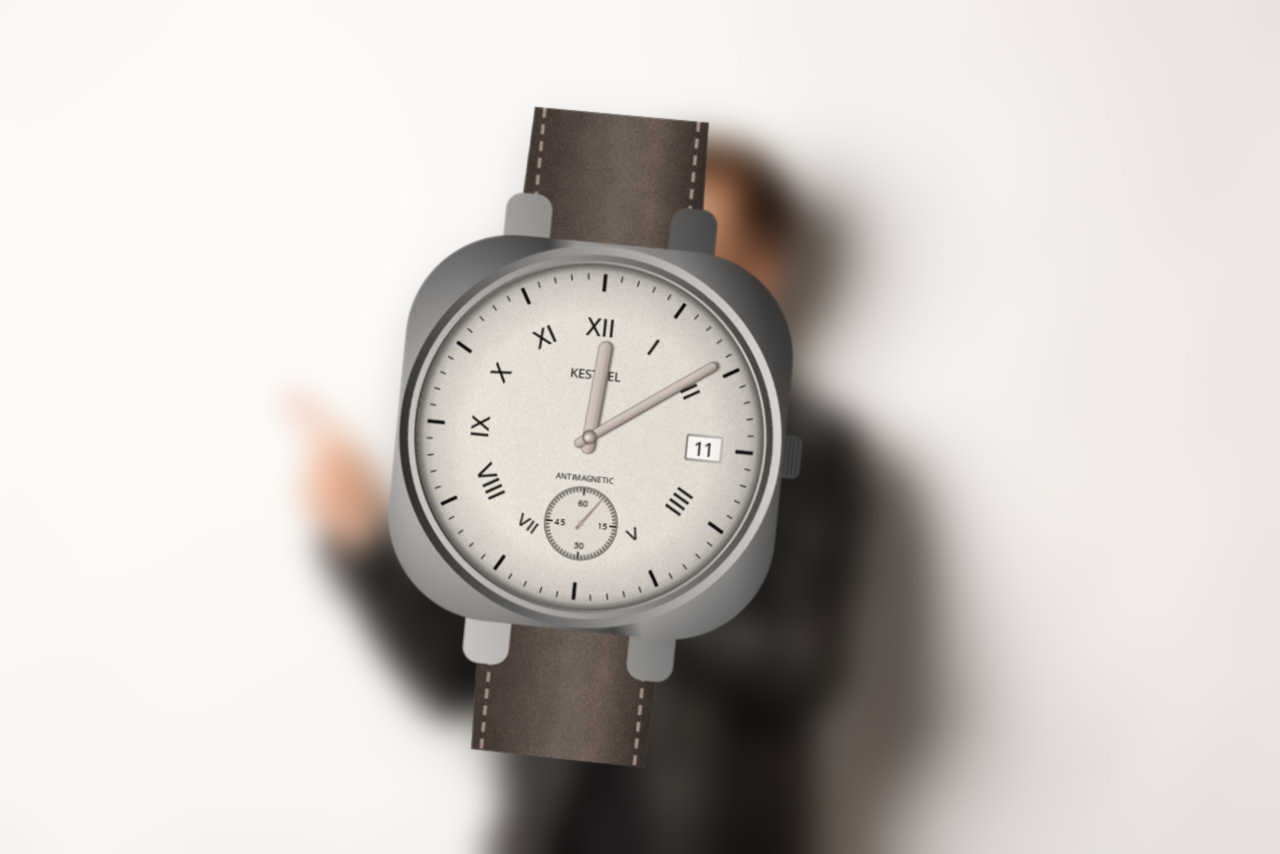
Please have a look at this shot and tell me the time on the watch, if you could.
12:09:06
